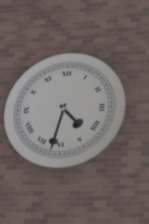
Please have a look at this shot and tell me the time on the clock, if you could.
4:32
